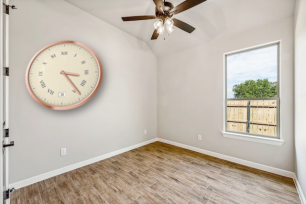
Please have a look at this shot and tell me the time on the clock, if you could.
3:24
